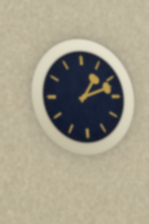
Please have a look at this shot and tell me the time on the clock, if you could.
1:12
